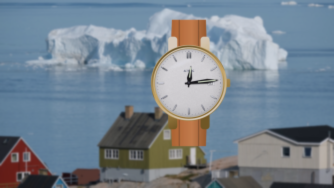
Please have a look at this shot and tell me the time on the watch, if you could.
12:14
